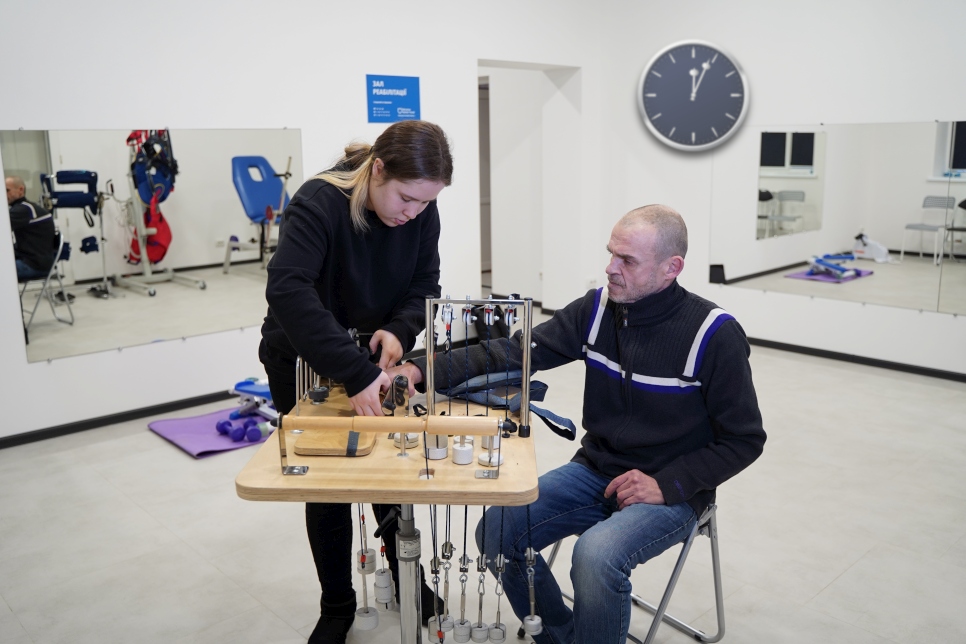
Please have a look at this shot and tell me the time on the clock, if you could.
12:04
